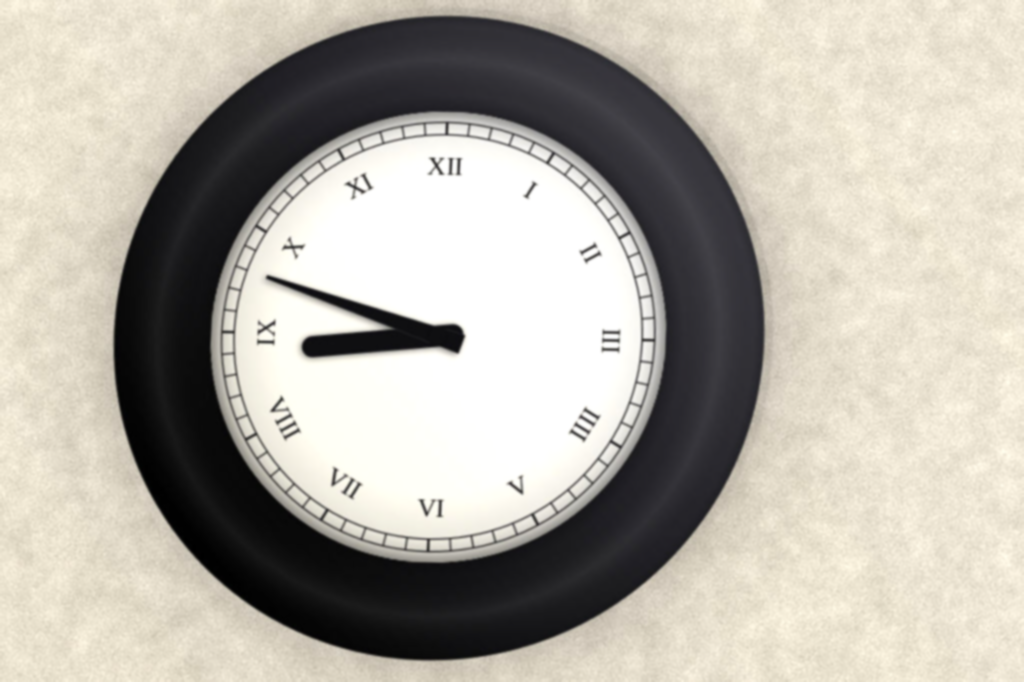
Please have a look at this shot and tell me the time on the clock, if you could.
8:48
